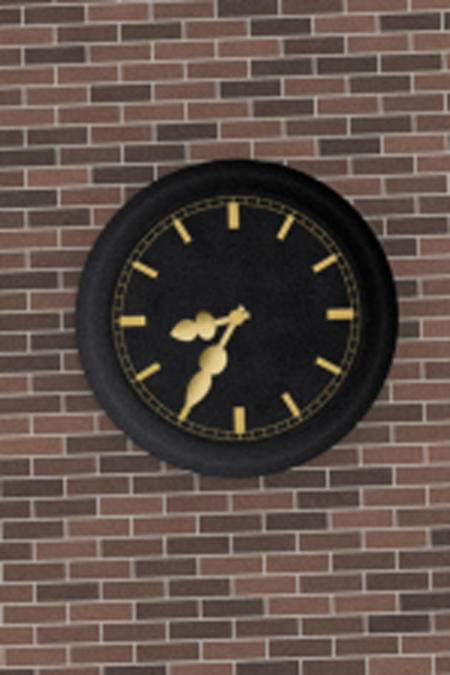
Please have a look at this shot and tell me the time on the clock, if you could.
8:35
